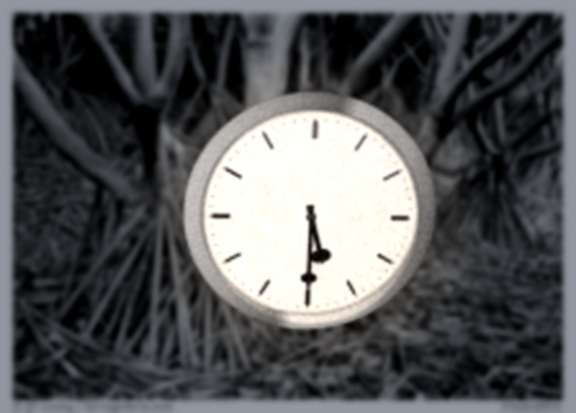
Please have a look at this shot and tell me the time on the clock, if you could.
5:30
